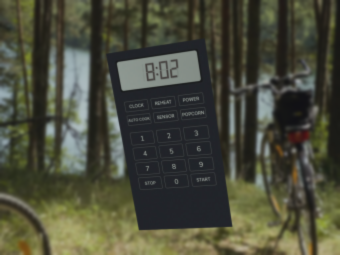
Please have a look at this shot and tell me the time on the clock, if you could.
8:02
